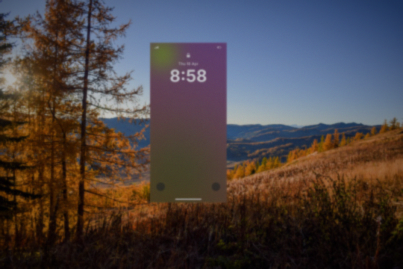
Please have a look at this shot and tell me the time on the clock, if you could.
8:58
